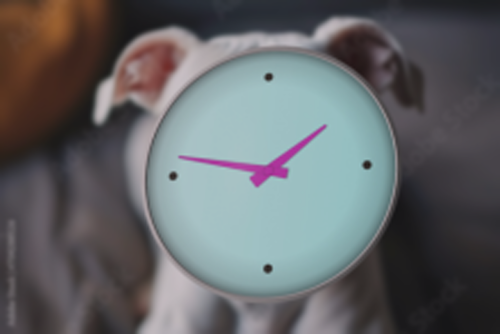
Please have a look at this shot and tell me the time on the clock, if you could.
1:47
